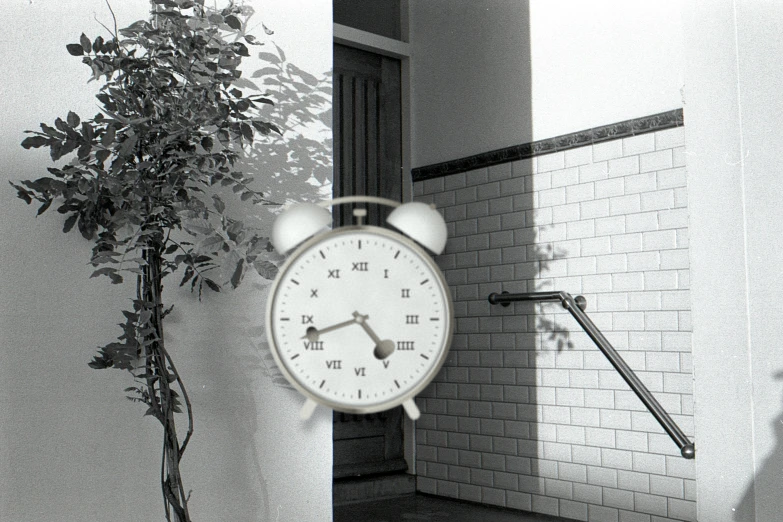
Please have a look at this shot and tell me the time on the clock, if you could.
4:42
